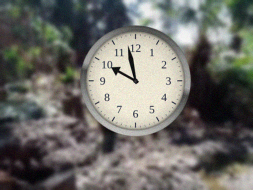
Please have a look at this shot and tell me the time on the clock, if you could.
9:58
